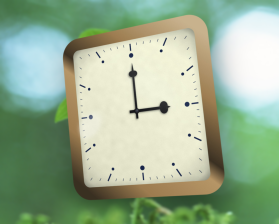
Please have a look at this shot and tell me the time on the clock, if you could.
3:00
